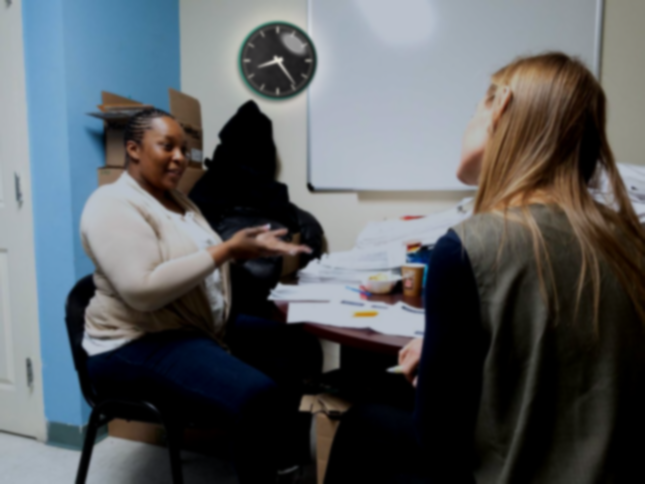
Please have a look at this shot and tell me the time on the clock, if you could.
8:24
